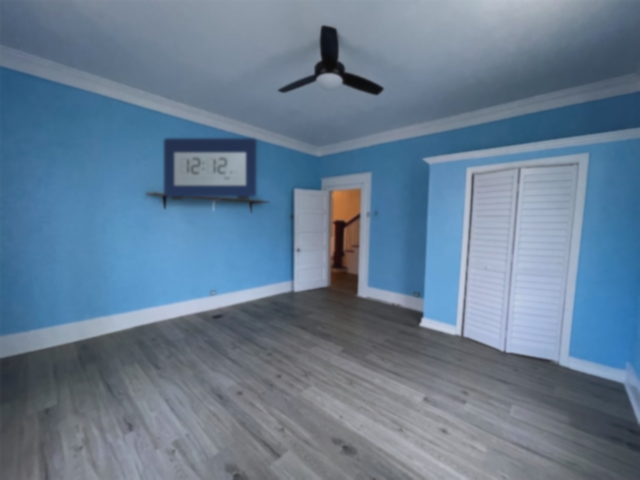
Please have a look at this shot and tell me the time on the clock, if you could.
12:12
